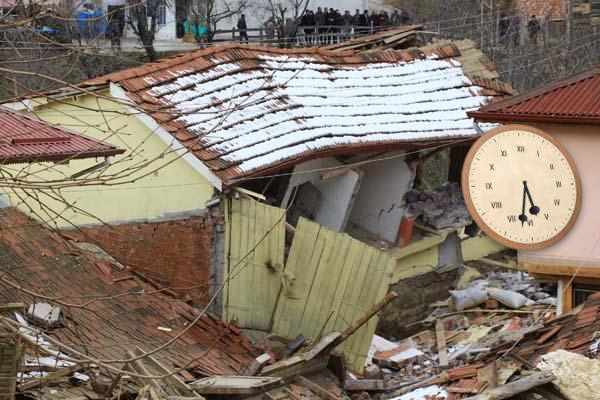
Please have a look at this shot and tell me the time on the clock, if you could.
5:32
